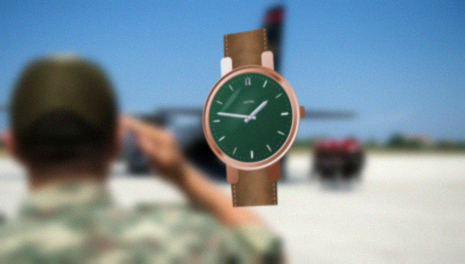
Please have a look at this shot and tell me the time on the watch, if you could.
1:47
